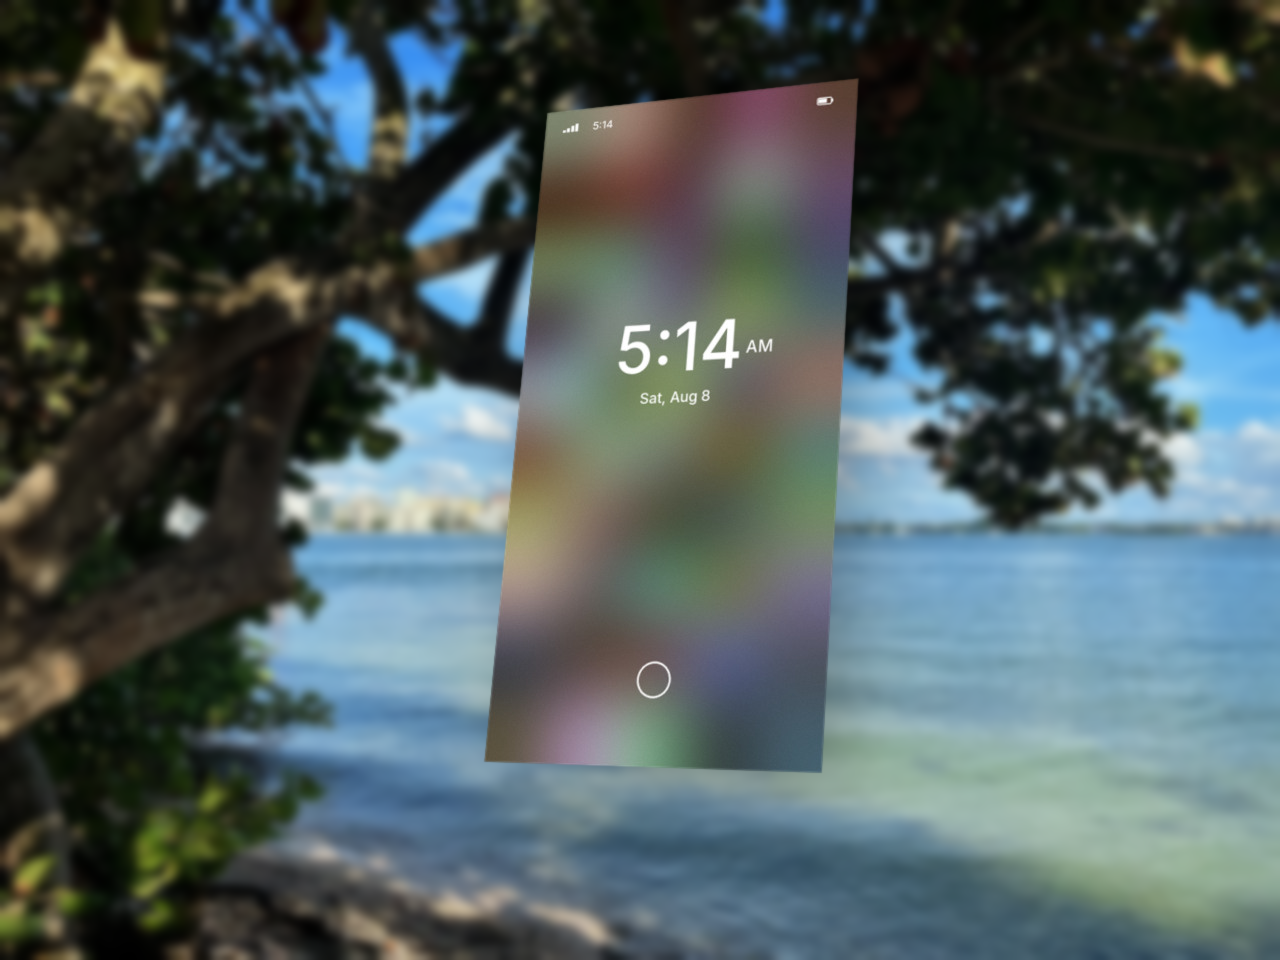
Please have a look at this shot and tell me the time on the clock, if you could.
5:14
